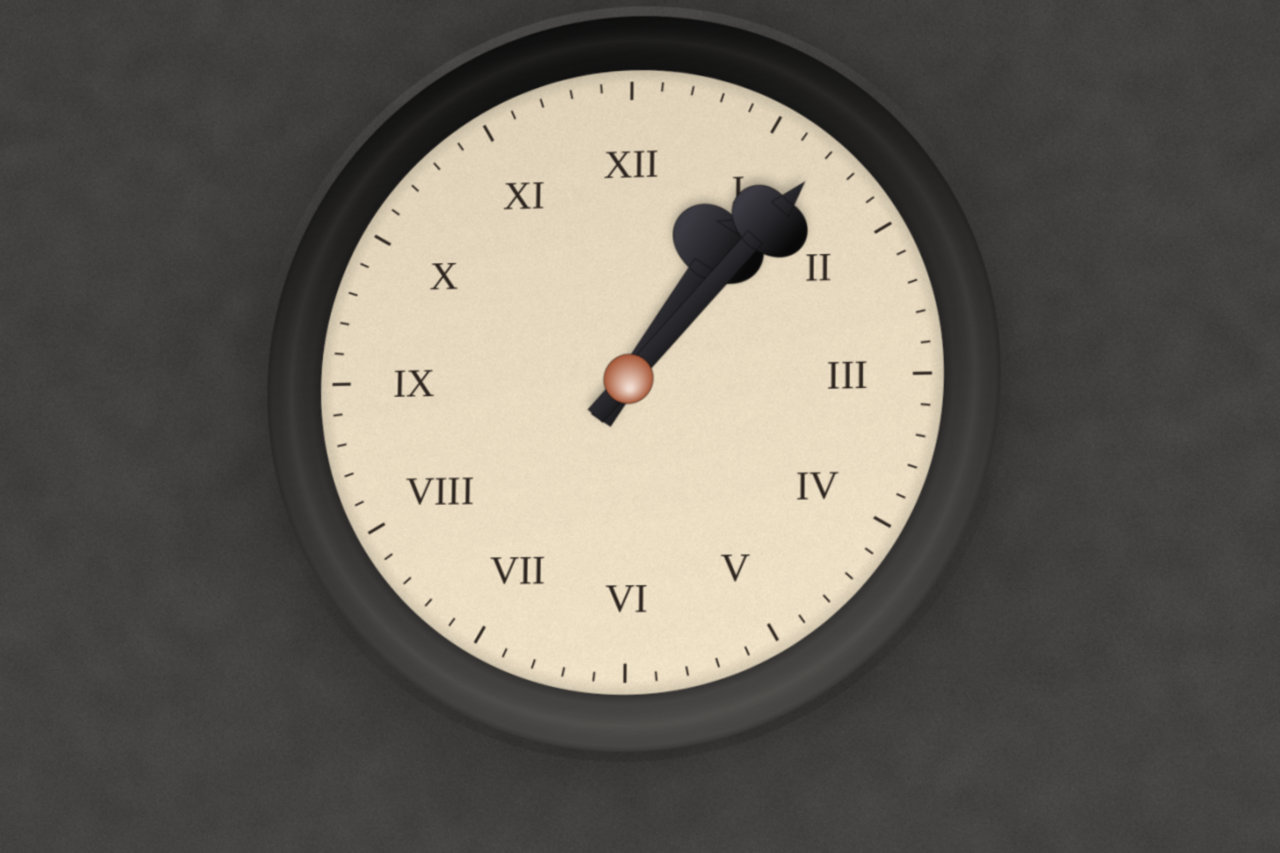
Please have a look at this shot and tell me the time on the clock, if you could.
1:07
